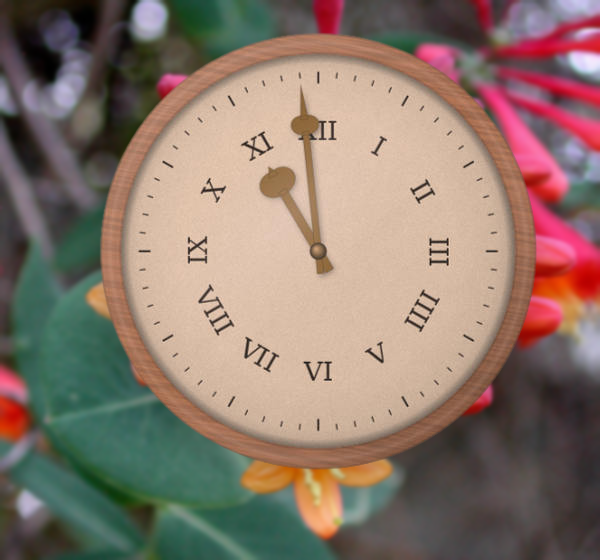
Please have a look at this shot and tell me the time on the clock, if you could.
10:59
